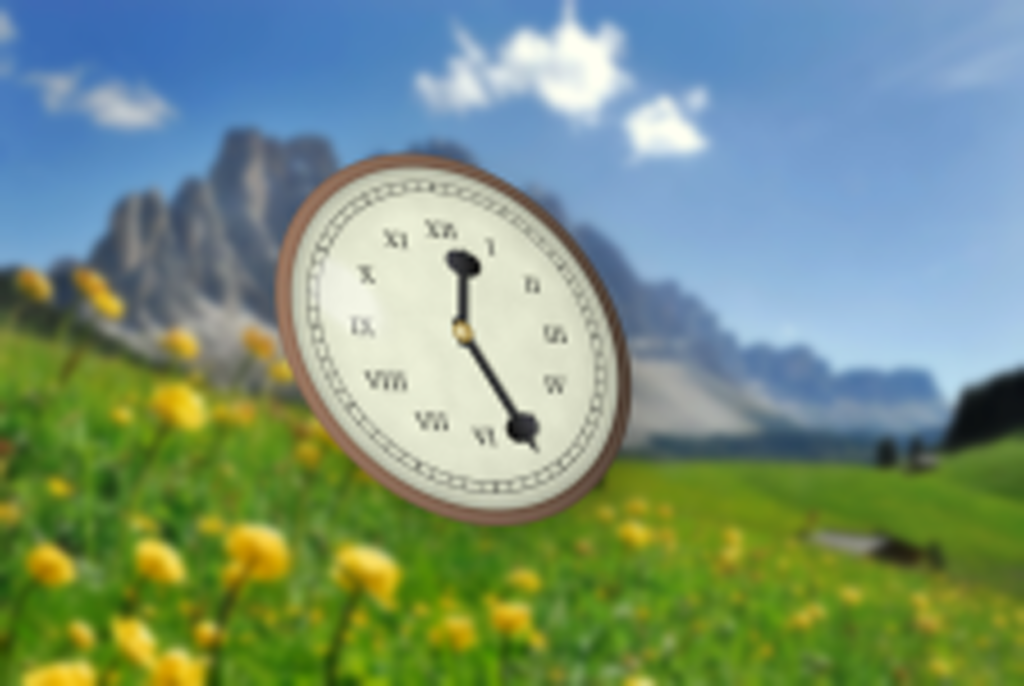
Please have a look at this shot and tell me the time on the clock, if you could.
12:26
